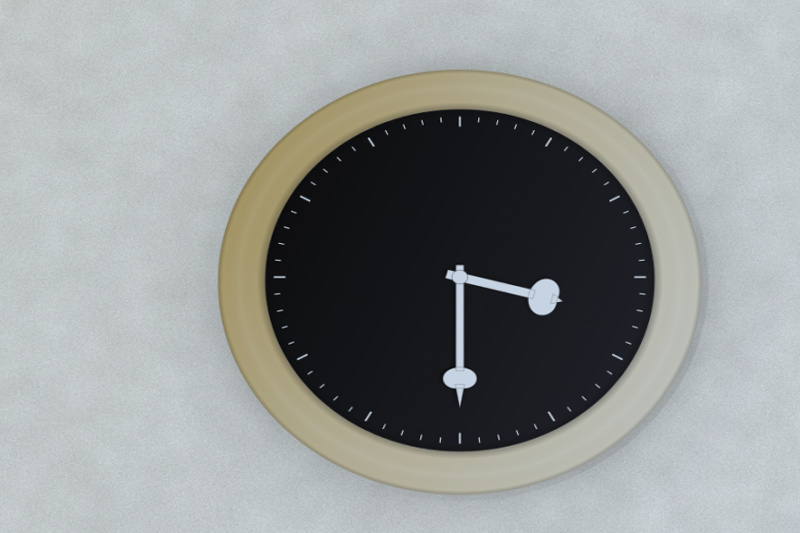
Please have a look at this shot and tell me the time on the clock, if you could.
3:30
